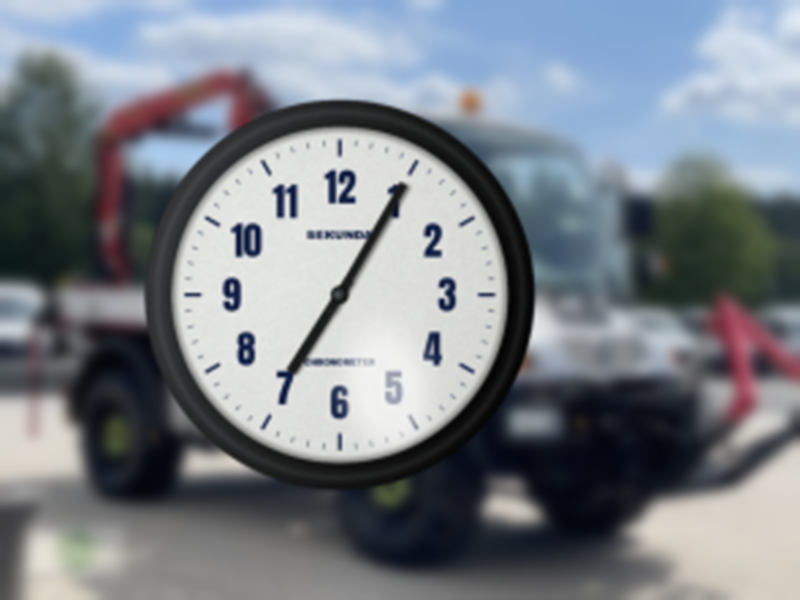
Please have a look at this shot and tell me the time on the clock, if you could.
7:05
